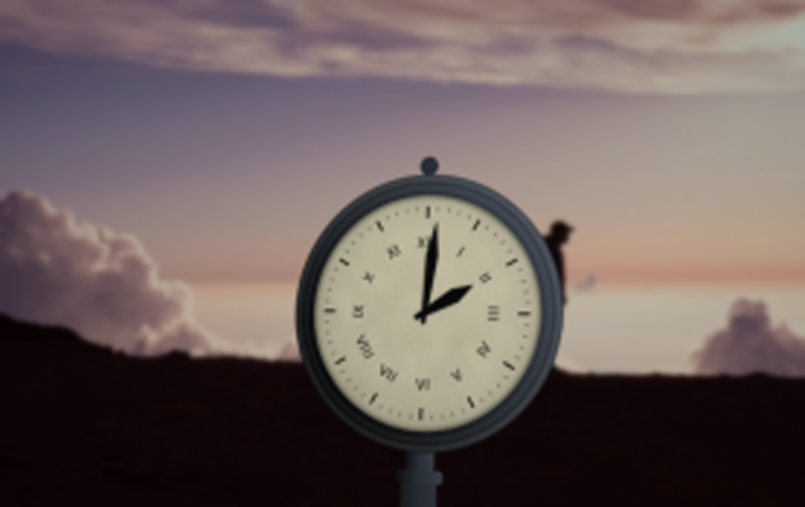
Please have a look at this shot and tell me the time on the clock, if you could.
2:01
